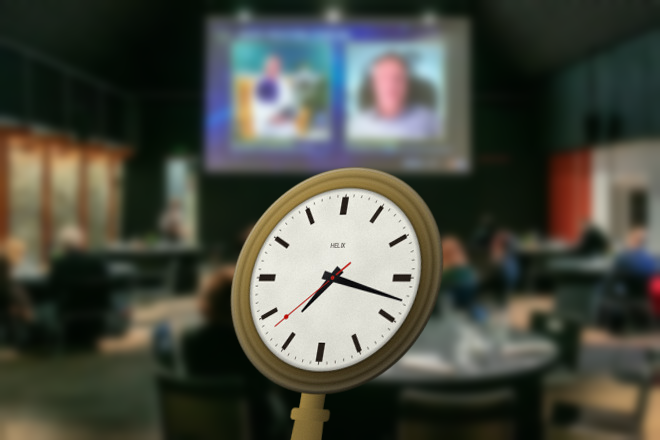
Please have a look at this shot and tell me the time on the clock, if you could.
7:17:38
